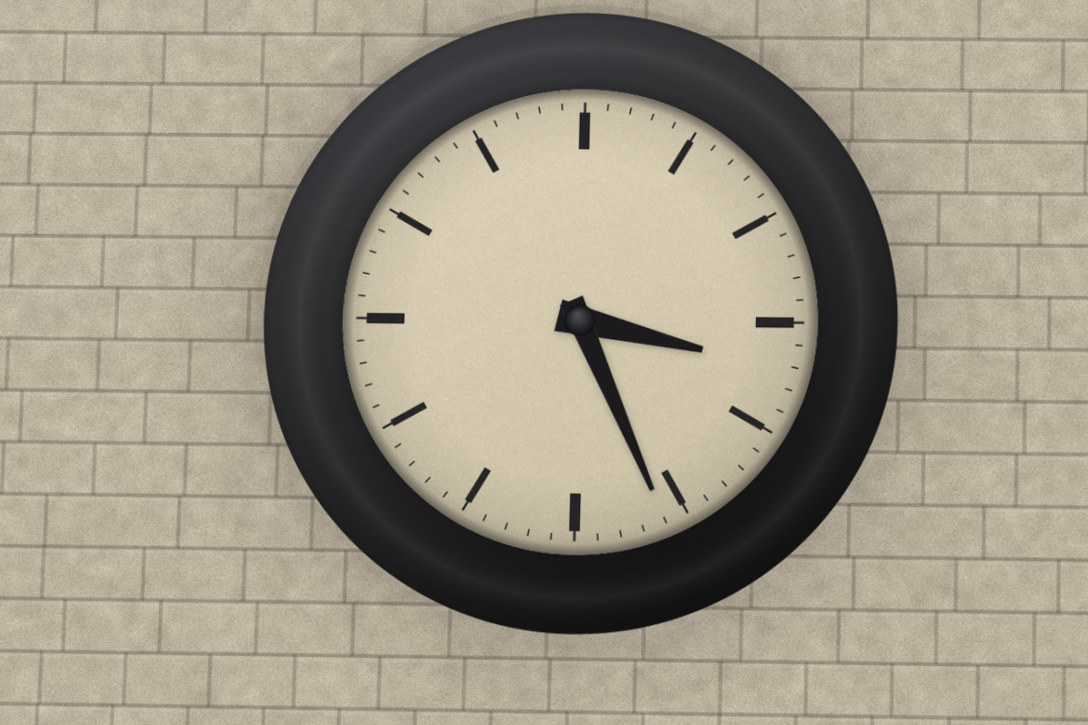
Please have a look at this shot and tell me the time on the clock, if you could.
3:26
